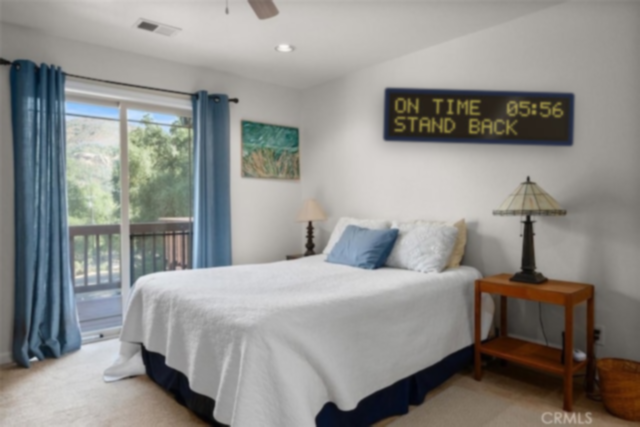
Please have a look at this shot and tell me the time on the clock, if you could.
5:56
